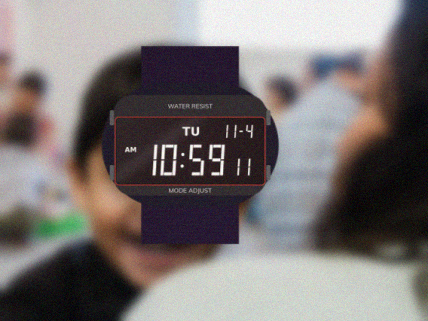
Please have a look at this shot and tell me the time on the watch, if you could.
10:59:11
